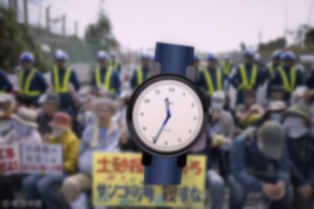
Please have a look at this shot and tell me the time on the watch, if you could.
11:34
